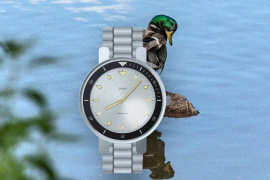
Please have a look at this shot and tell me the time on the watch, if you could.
8:07
